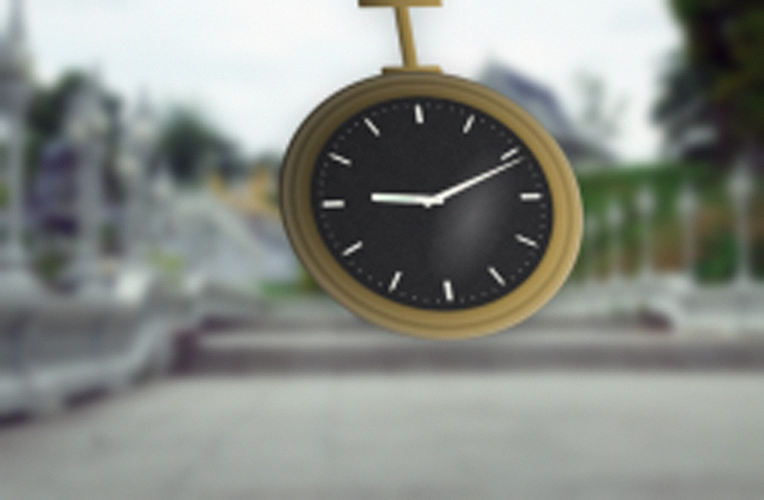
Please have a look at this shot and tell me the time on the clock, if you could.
9:11
